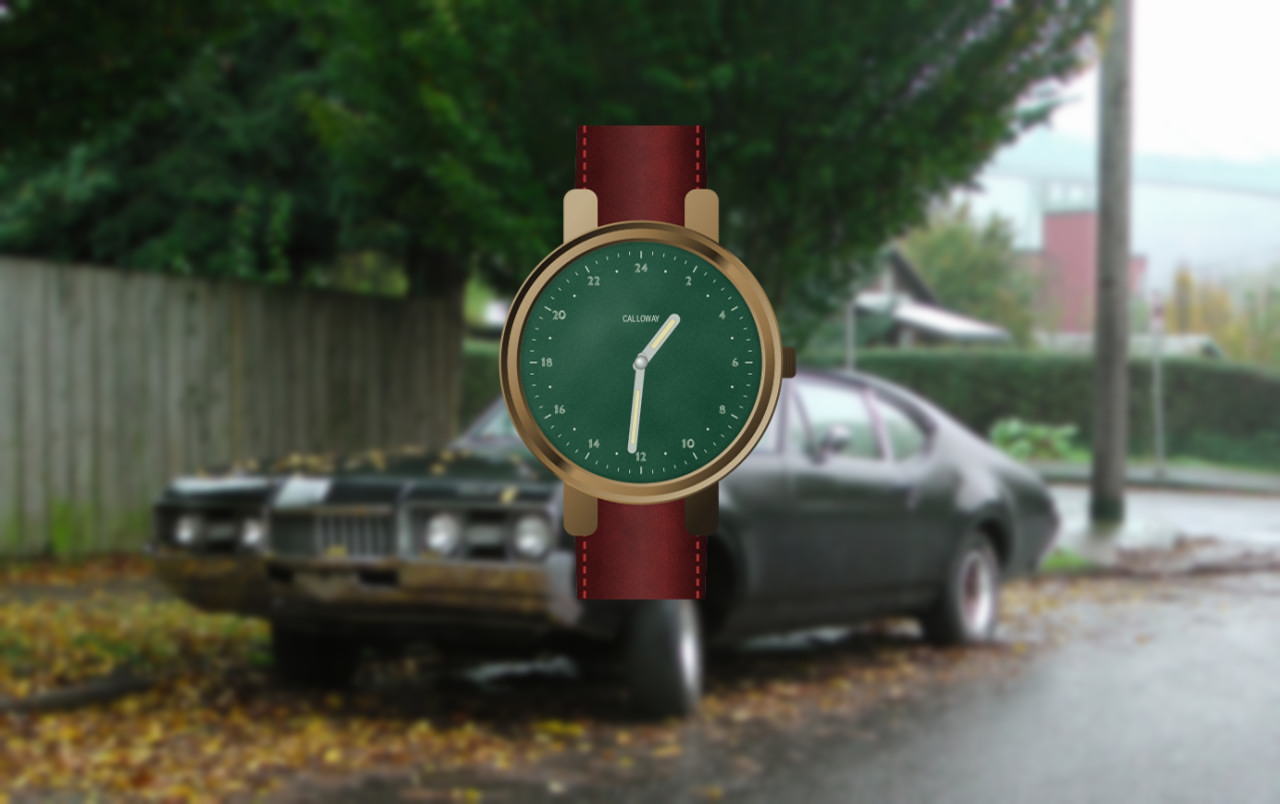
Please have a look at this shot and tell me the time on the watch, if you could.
2:31
